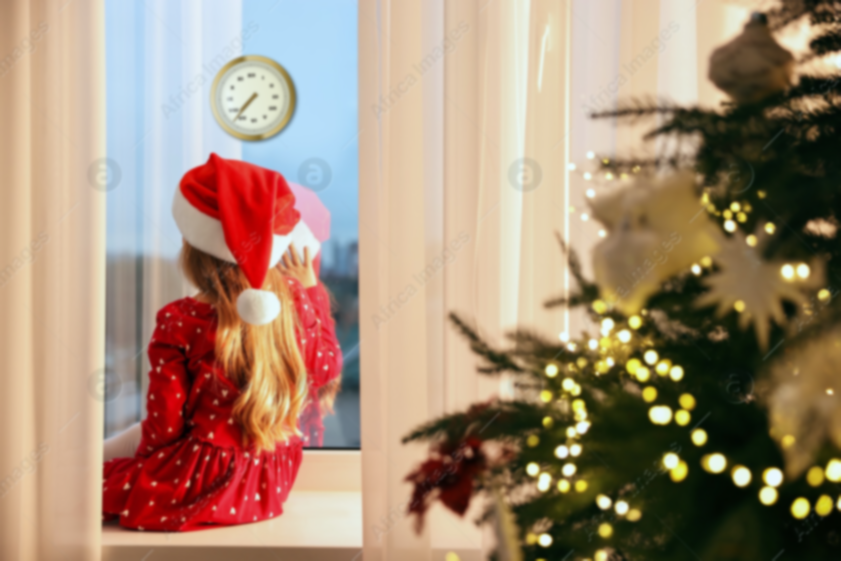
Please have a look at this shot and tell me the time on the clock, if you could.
7:37
